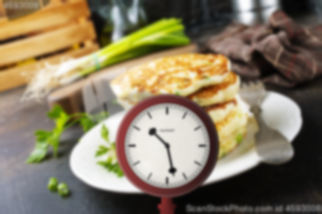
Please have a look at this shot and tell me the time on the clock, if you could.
10:28
